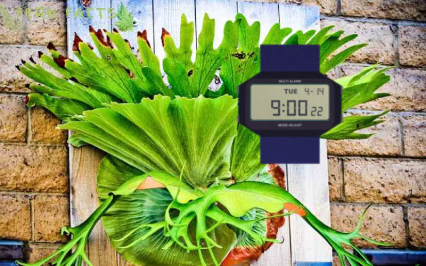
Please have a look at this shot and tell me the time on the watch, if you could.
9:00:22
